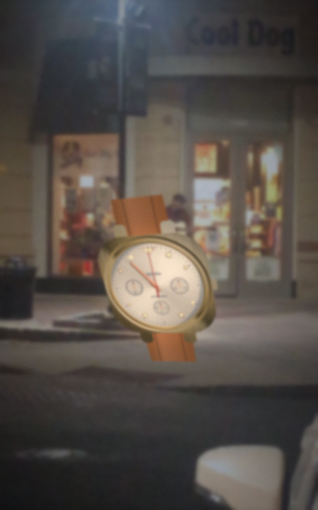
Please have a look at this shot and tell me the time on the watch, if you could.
10:54
